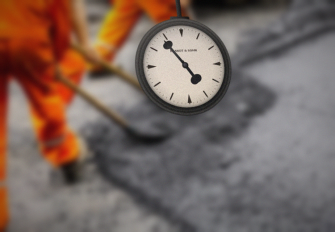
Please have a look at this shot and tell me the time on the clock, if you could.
4:54
